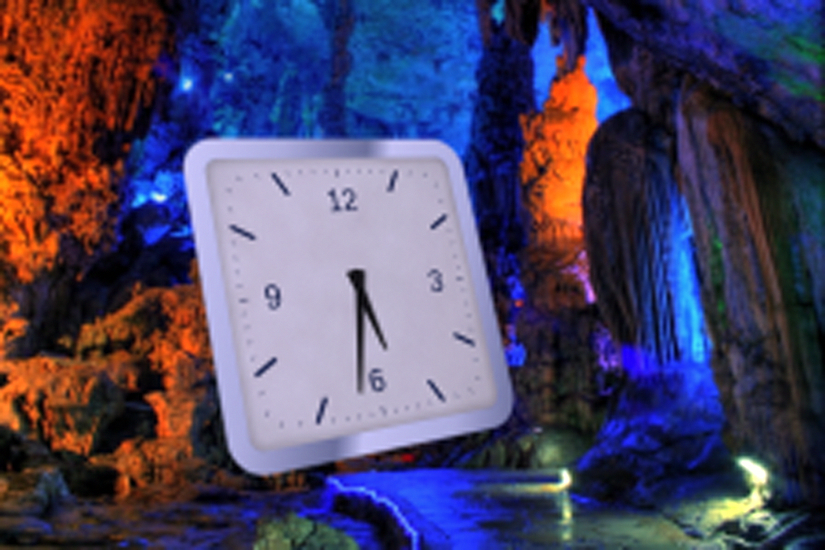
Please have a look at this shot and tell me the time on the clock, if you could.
5:32
